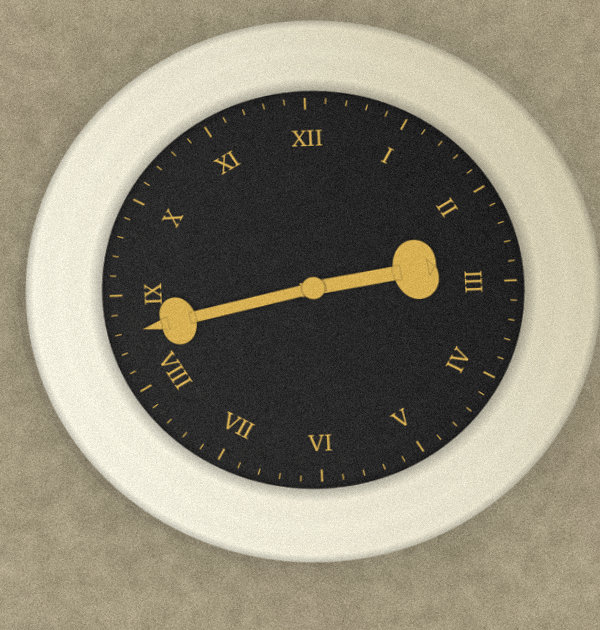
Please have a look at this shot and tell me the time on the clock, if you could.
2:43
